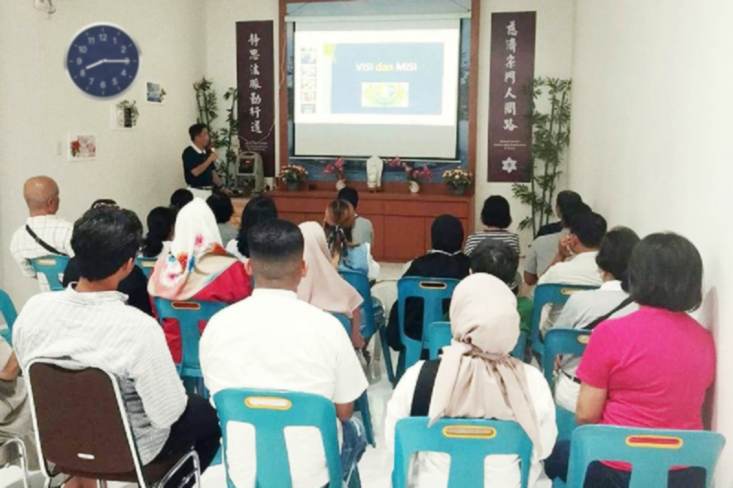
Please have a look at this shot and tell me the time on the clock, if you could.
8:15
